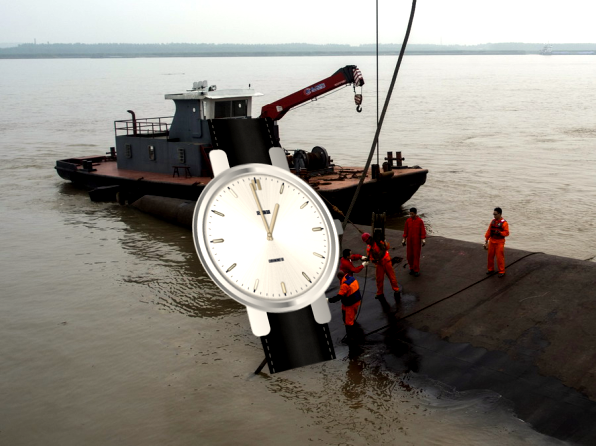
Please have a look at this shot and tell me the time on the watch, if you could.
12:59
